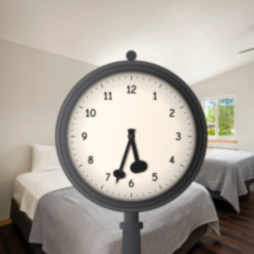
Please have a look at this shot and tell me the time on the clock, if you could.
5:33
